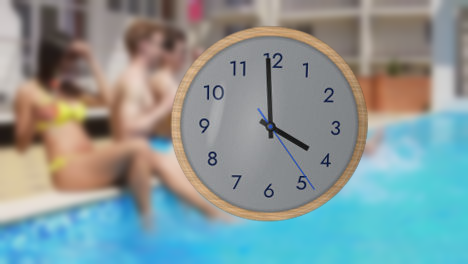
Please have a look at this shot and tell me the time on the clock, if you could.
3:59:24
